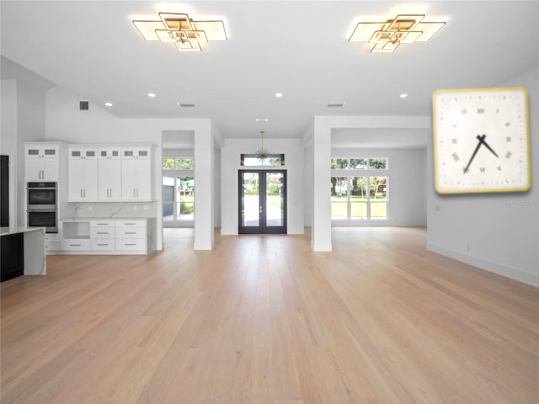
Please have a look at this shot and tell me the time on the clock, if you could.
4:35
